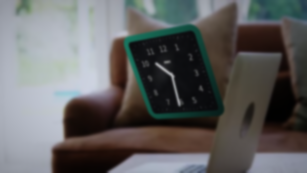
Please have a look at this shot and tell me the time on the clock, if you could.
10:31
